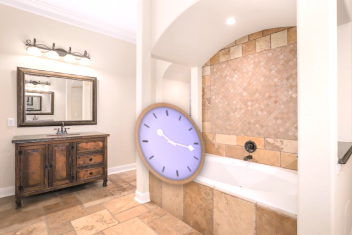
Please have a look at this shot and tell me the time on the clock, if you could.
10:17
